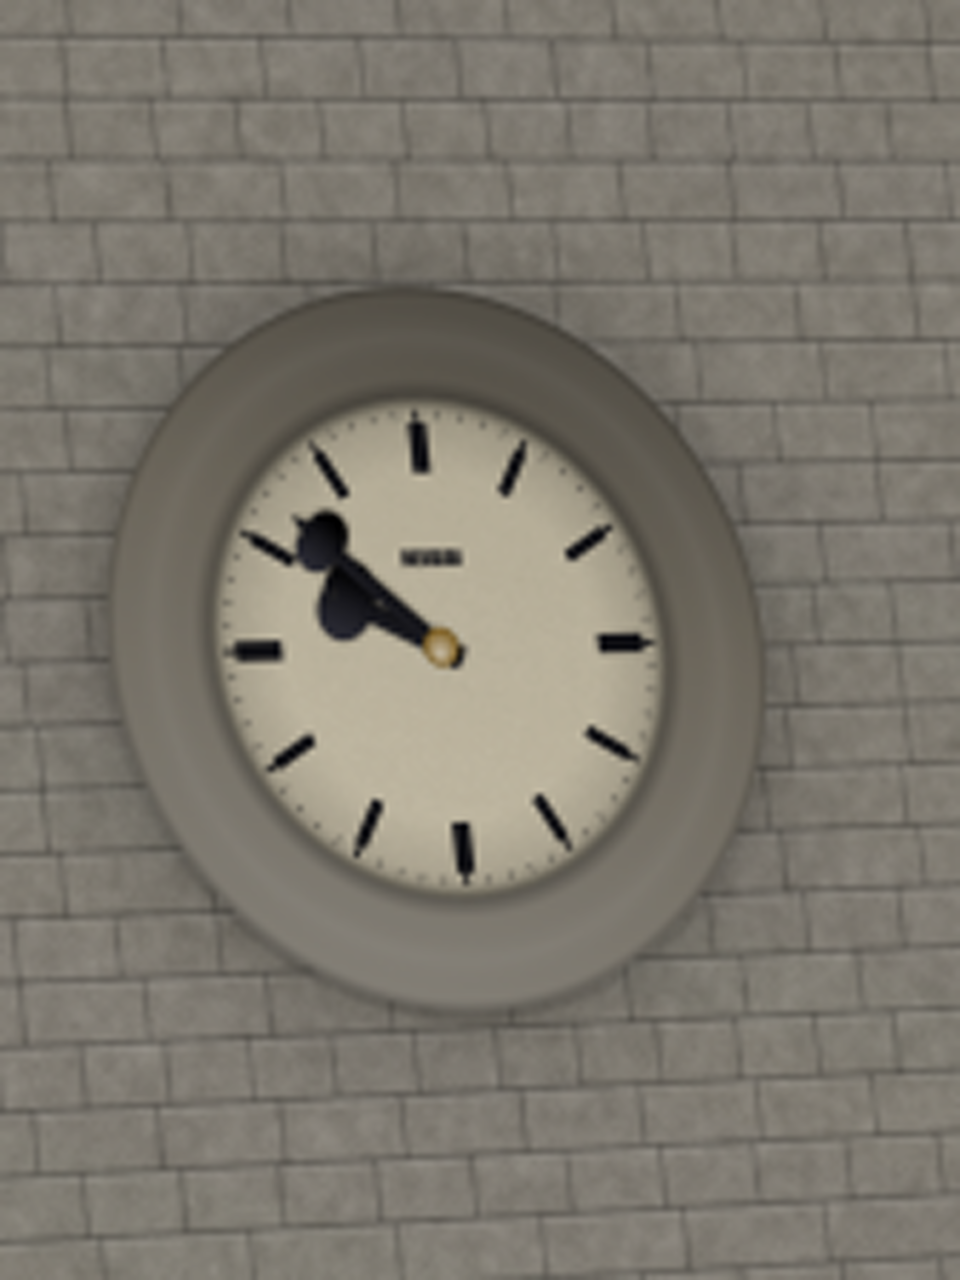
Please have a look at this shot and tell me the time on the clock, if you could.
9:52
